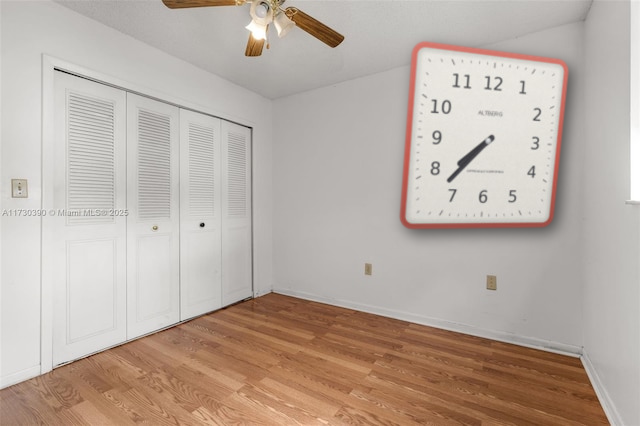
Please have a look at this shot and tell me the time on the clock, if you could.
7:37
